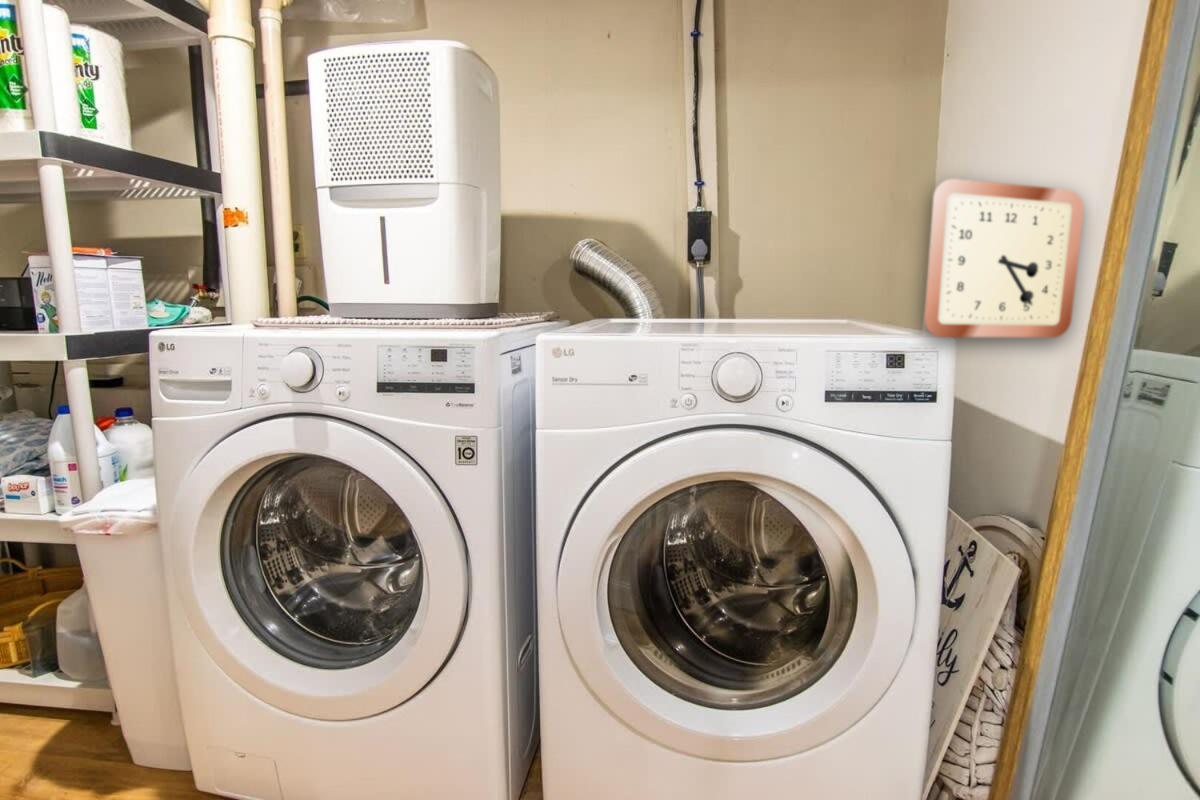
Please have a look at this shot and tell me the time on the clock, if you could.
3:24
